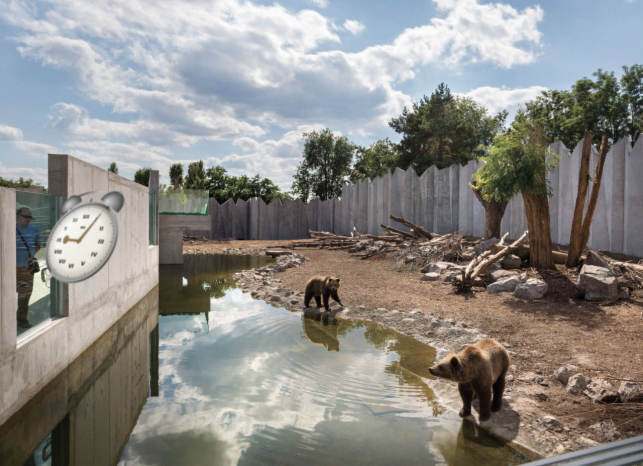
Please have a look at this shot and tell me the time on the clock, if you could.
9:05
